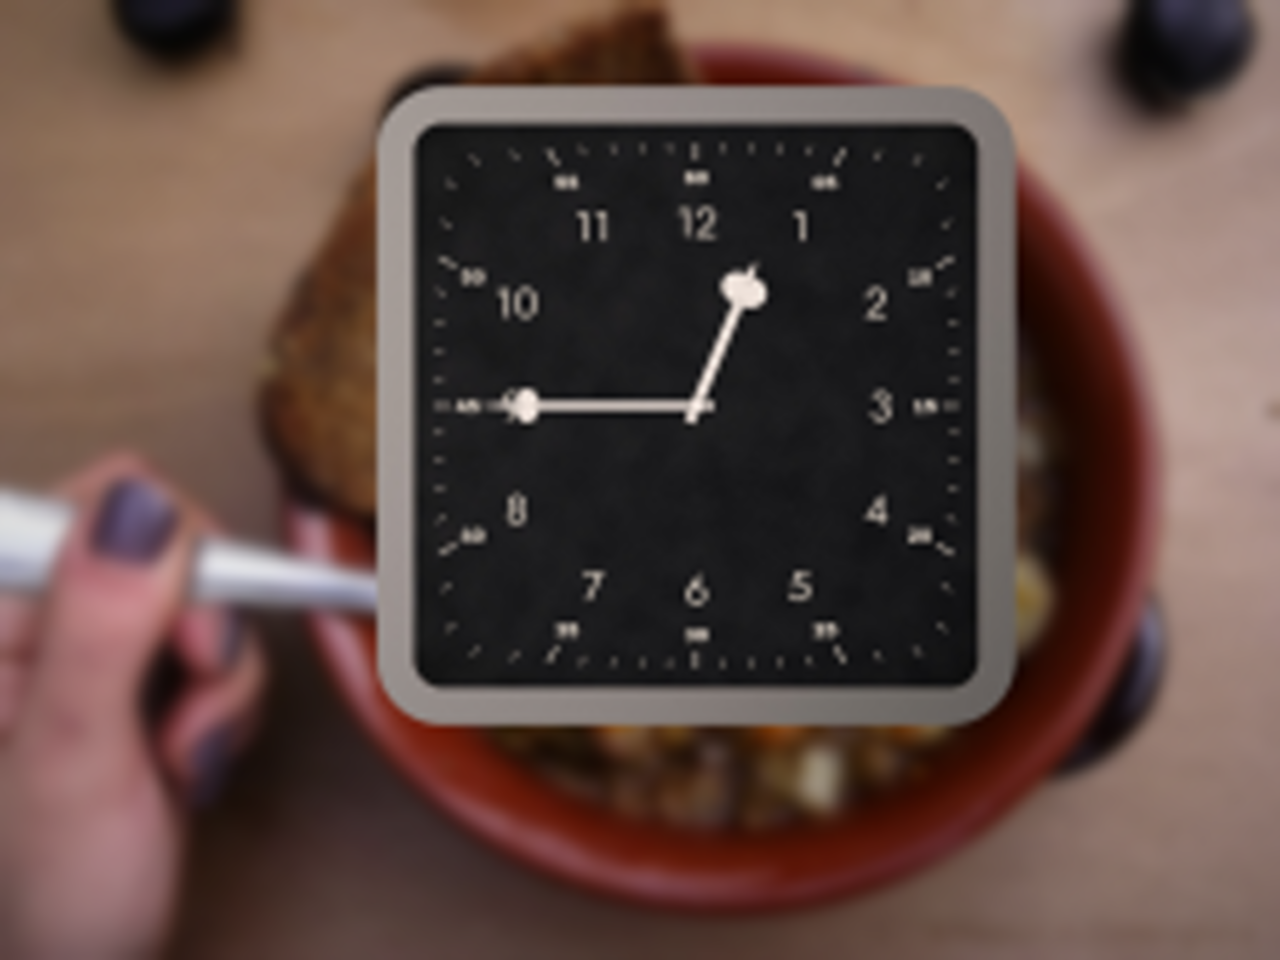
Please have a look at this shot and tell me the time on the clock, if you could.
12:45
